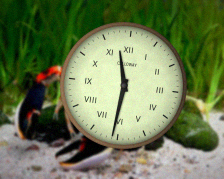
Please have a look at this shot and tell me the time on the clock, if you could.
11:31
